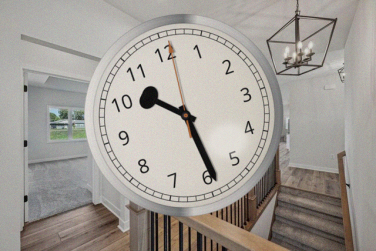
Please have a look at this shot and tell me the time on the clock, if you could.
10:29:01
